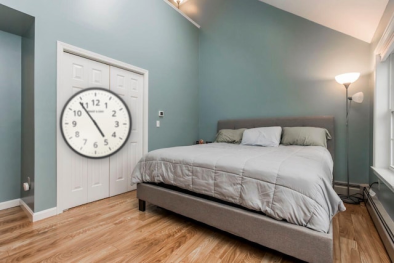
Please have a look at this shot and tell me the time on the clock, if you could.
4:54
